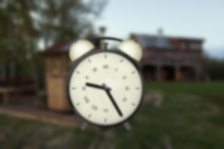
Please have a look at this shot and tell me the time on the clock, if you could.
9:25
